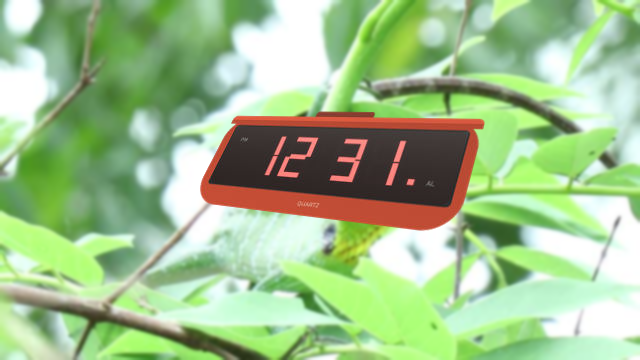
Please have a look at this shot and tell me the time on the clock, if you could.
12:31
